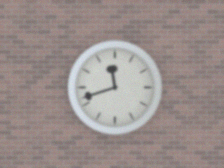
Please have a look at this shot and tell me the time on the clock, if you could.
11:42
